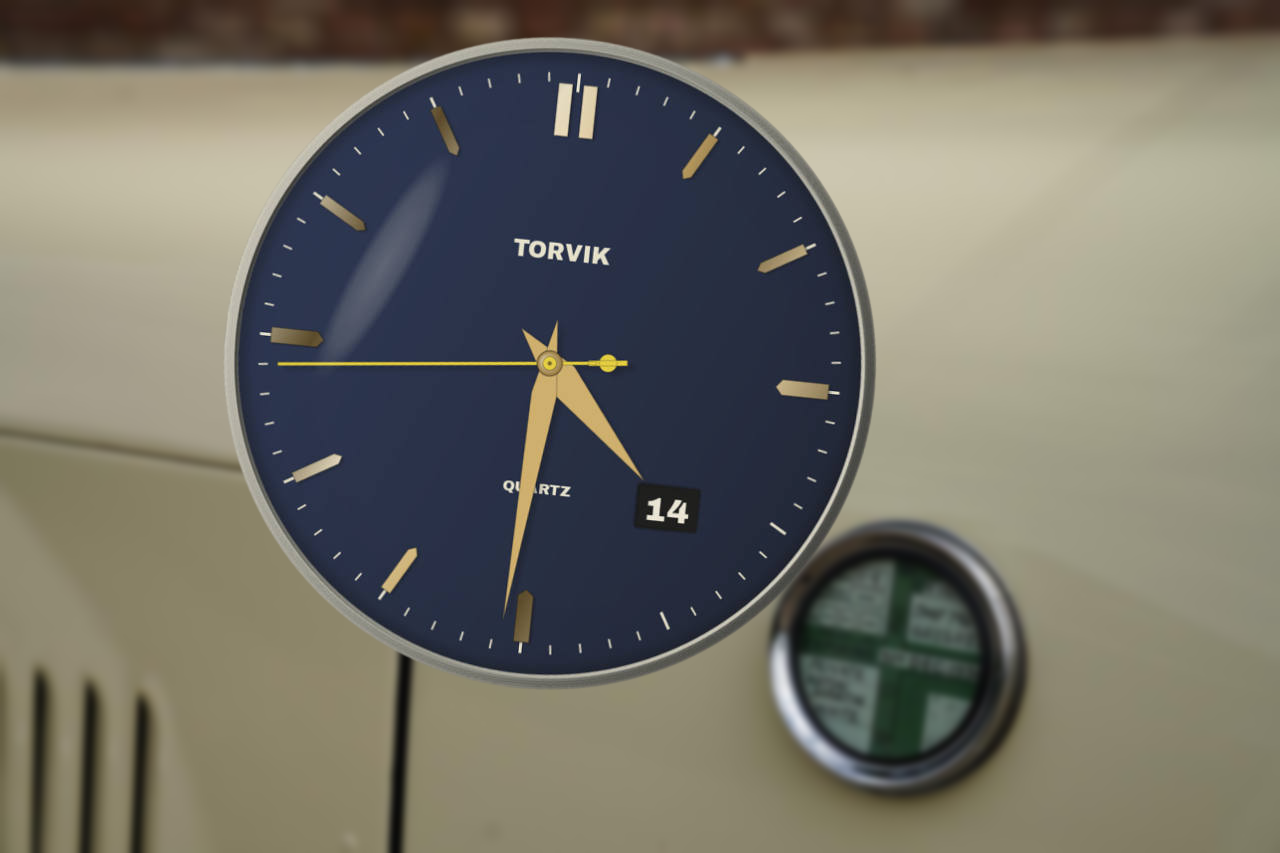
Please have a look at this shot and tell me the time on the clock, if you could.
4:30:44
